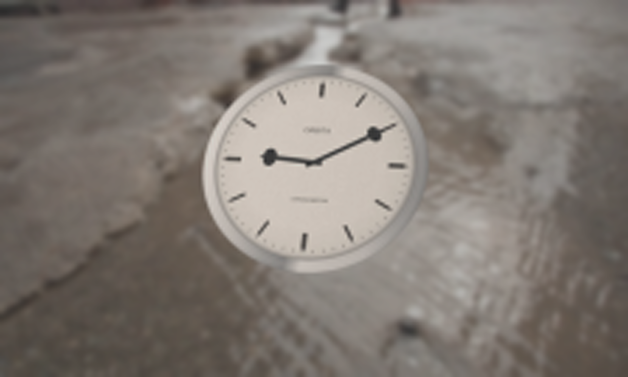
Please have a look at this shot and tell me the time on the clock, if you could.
9:10
